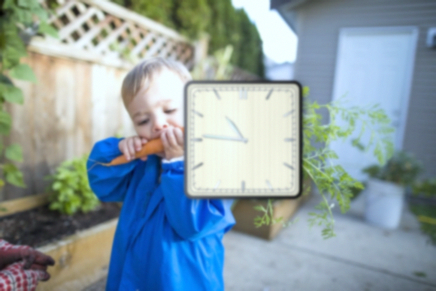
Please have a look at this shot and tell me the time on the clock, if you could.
10:46
